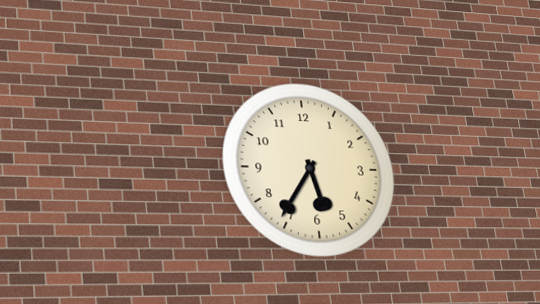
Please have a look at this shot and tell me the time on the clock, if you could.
5:36
